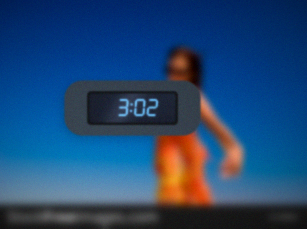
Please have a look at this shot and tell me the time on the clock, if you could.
3:02
